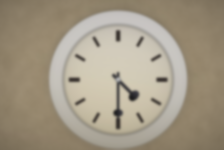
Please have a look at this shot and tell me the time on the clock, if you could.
4:30
